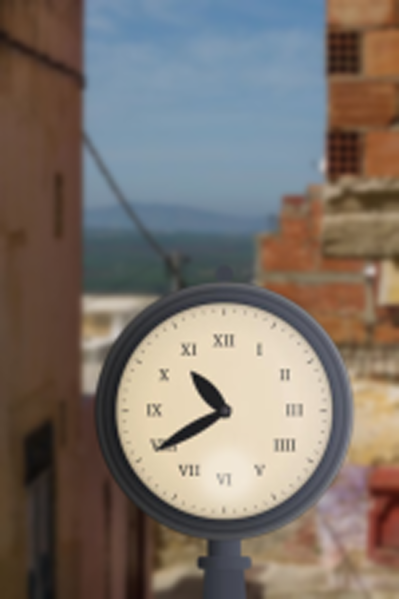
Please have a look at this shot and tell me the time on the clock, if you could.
10:40
